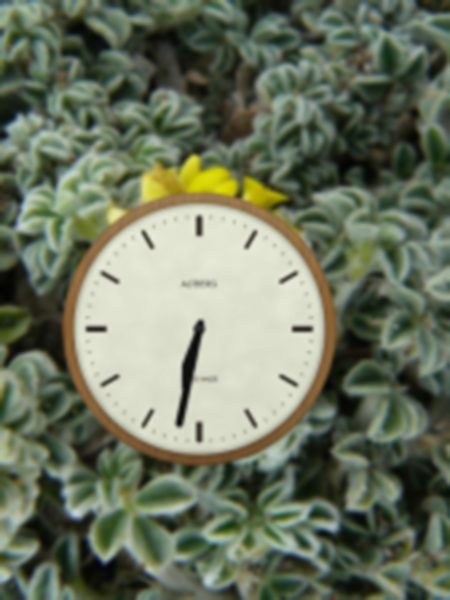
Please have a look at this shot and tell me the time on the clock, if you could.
6:32
